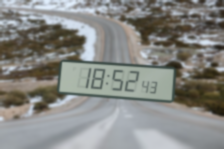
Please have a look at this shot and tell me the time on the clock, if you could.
18:52:43
